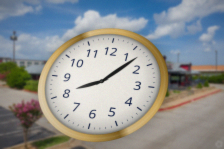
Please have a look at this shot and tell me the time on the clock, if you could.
8:07
